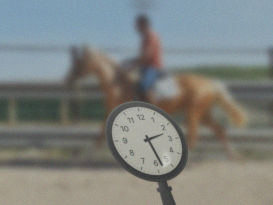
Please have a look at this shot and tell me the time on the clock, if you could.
2:28
